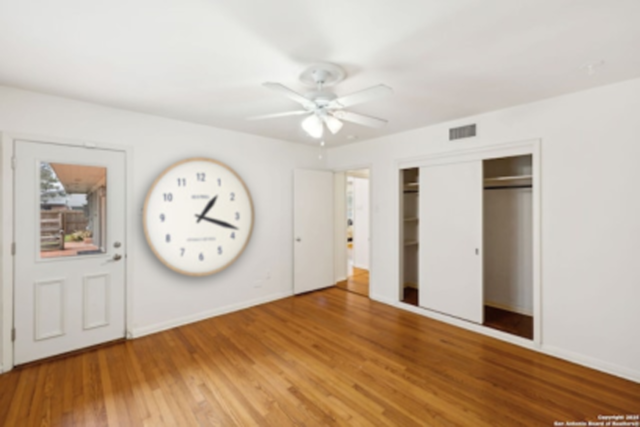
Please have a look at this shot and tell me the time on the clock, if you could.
1:18
